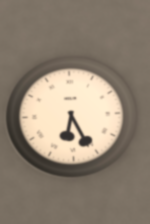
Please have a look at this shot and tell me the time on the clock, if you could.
6:26
